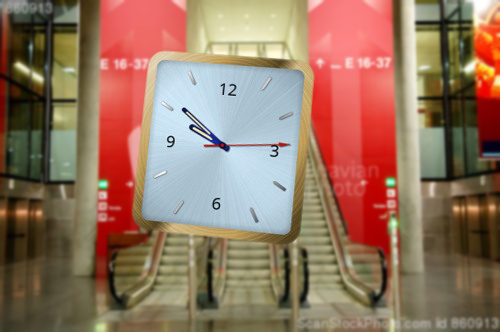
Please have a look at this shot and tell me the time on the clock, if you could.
9:51:14
